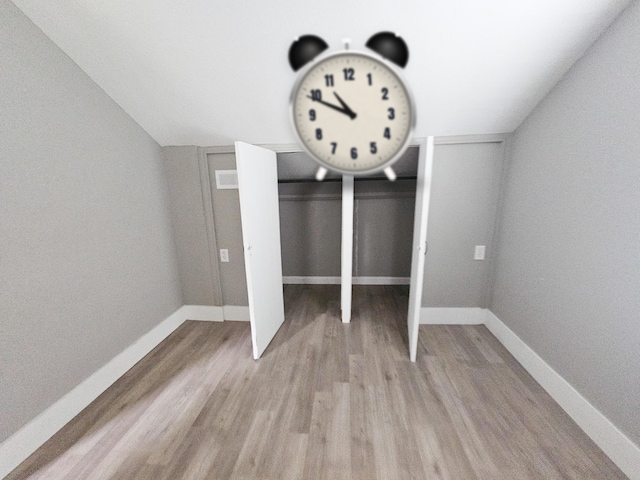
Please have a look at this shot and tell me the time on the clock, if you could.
10:49
